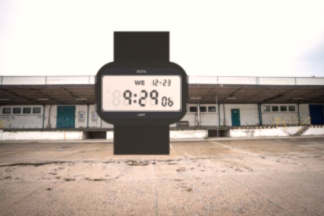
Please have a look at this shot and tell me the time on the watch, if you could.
9:29:06
